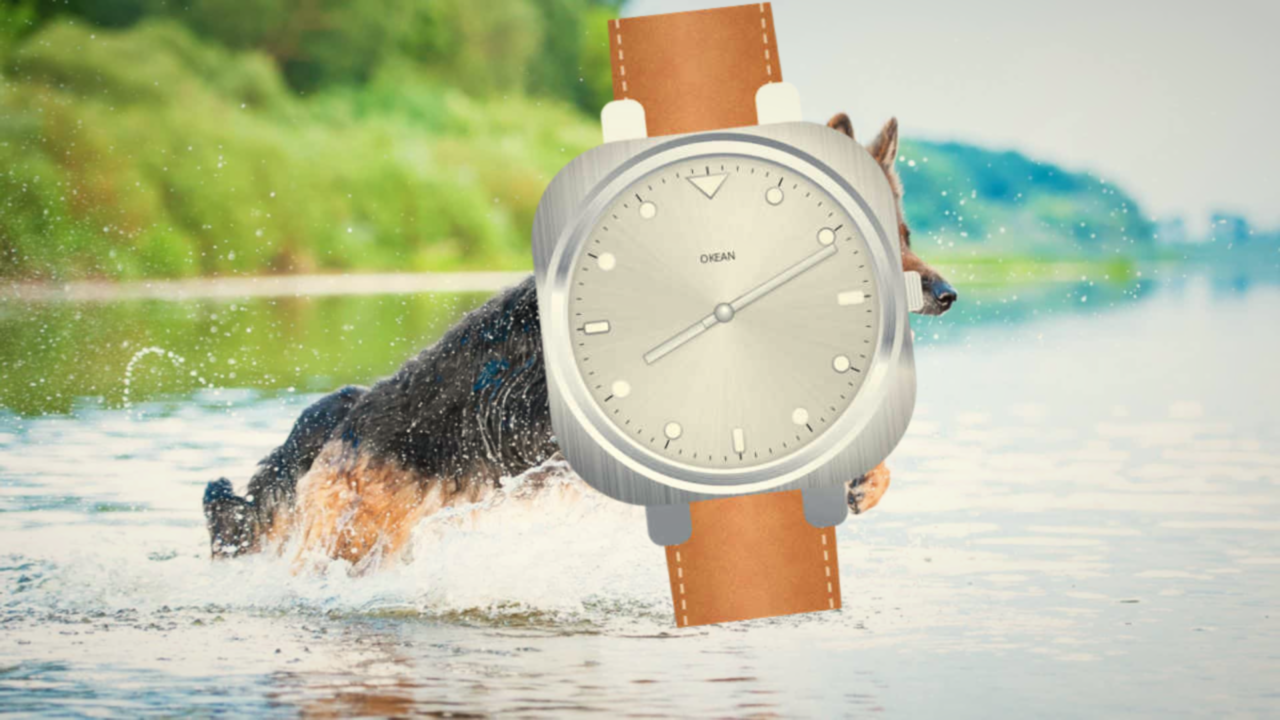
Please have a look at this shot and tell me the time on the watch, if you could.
8:11
